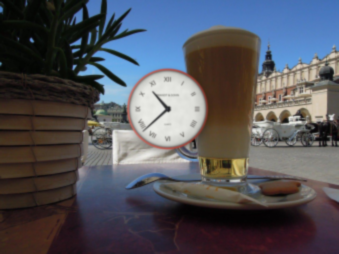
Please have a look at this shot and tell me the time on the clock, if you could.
10:38
